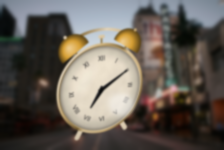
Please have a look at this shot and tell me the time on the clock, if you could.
7:10
